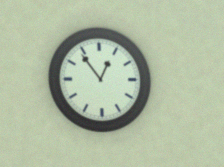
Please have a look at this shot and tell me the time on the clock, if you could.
12:54
